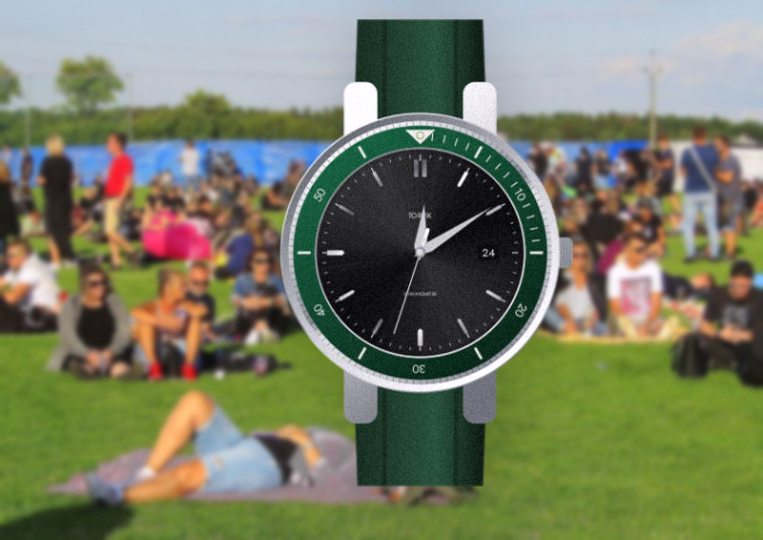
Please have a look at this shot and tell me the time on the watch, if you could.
12:09:33
